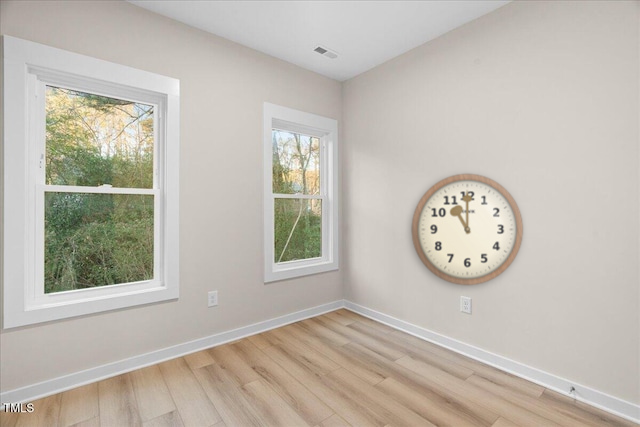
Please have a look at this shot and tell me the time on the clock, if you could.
11:00
